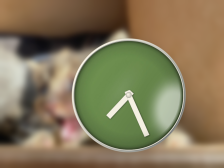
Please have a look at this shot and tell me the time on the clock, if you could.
7:26
